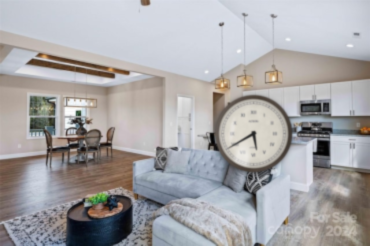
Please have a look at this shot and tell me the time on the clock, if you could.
5:40
